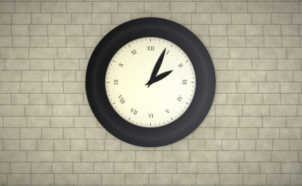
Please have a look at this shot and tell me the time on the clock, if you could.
2:04
